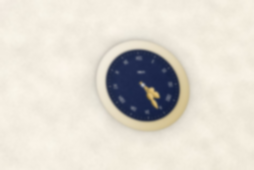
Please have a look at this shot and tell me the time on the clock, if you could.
4:26
